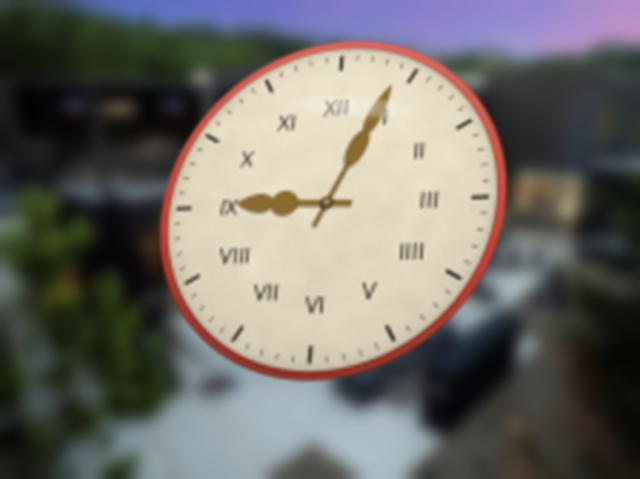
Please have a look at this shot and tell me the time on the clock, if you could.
9:04
